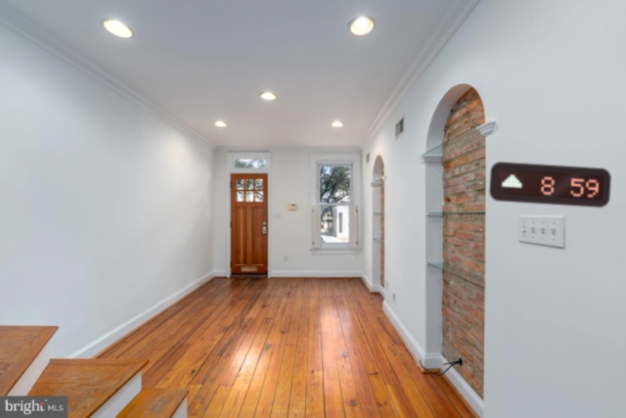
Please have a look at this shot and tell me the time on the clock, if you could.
8:59
